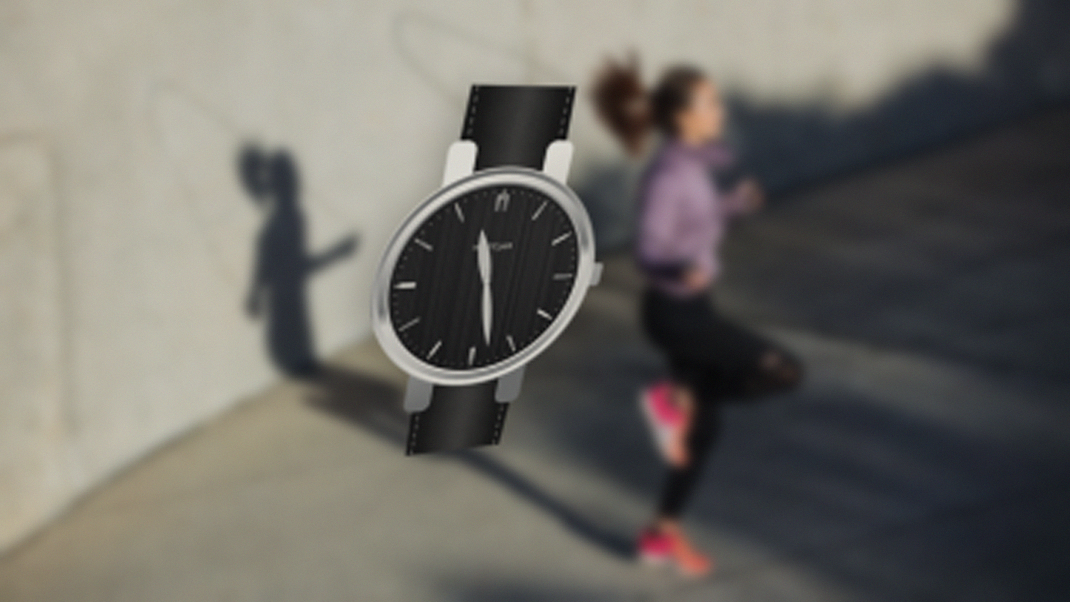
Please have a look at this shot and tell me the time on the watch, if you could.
11:28
